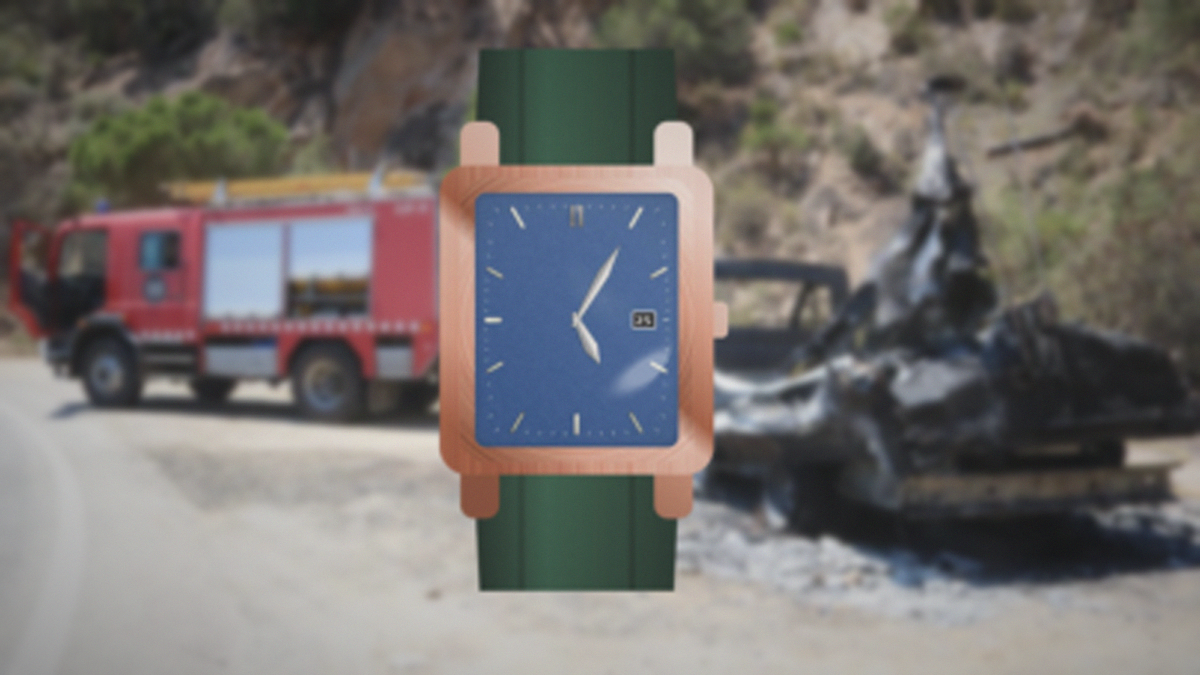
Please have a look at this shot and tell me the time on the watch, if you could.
5:05
